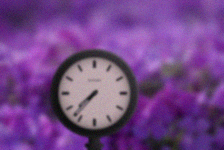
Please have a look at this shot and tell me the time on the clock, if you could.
7:37
